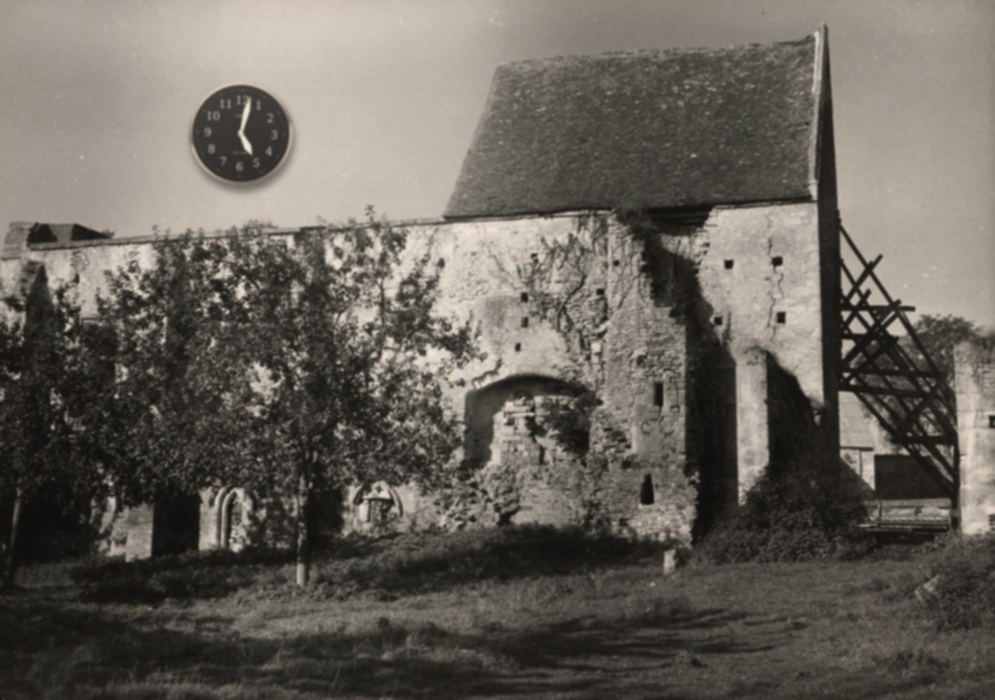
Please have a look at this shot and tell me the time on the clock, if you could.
5:02
